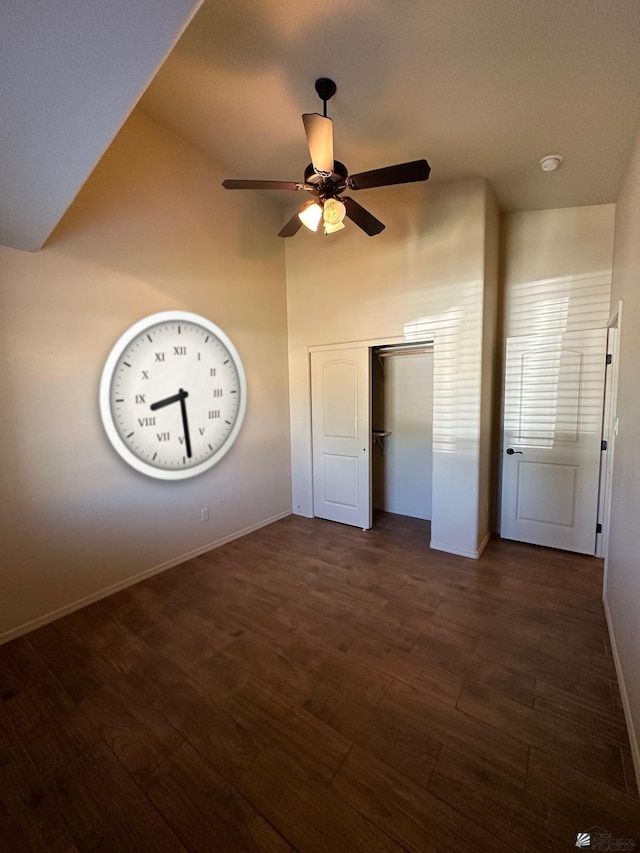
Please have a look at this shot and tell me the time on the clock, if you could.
8:29
